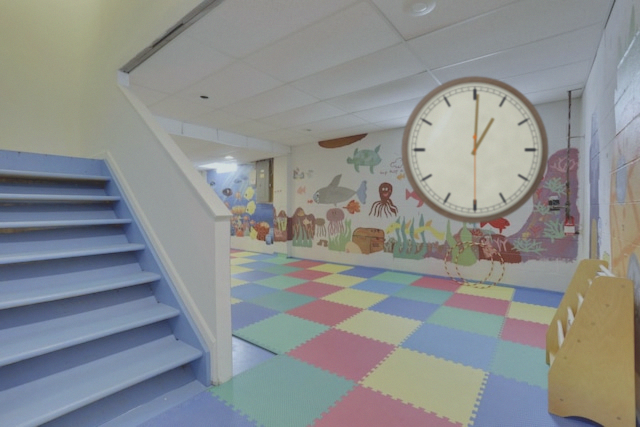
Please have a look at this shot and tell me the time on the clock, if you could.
1:00:30
